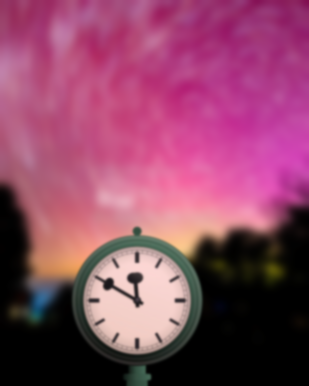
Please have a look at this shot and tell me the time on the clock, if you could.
11:50
